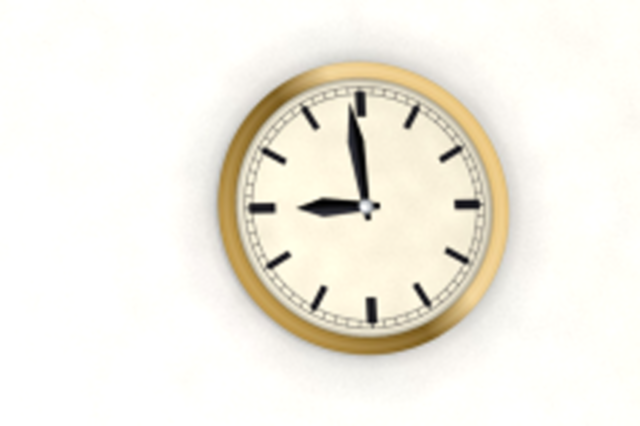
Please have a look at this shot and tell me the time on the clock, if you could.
8:59
